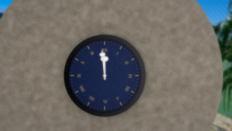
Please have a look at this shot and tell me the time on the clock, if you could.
11:59
